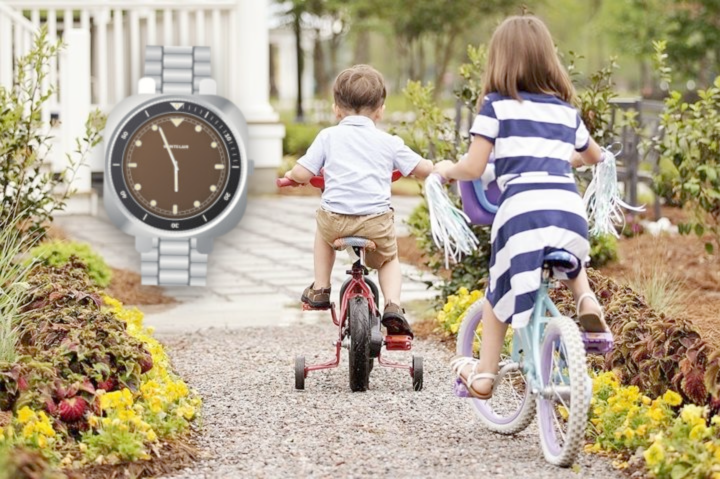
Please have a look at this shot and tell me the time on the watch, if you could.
5:56
